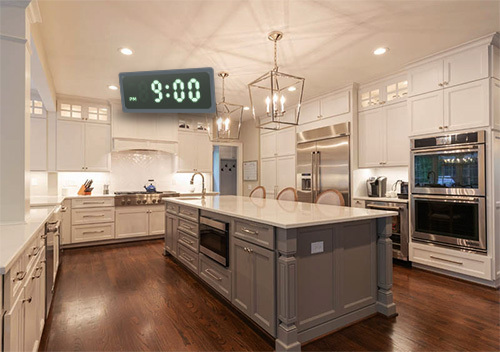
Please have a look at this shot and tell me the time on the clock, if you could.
9:00
